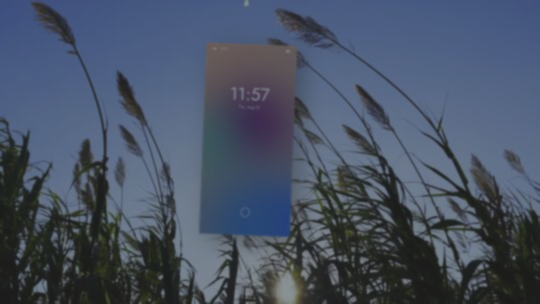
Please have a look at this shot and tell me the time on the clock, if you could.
11:57
